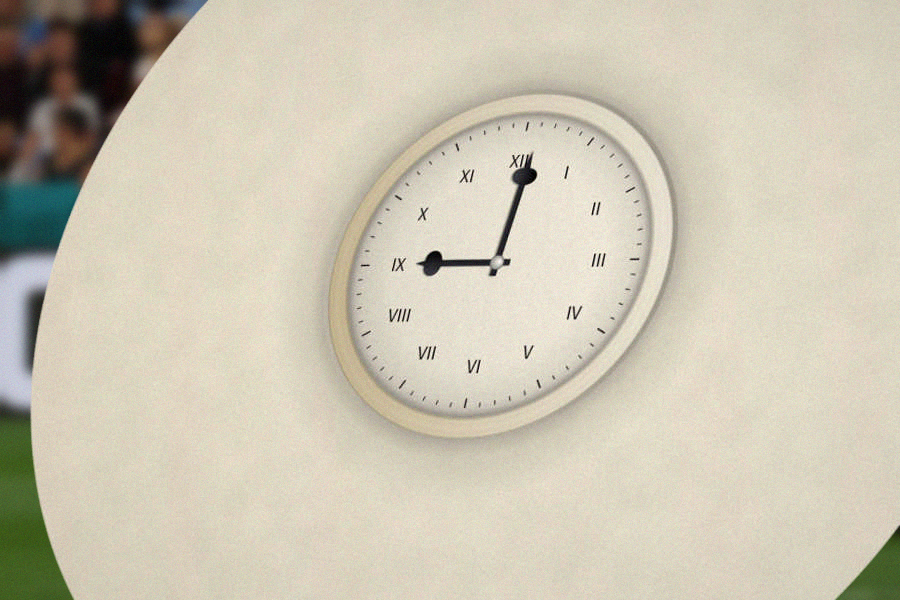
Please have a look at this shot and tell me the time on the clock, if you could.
9:01
